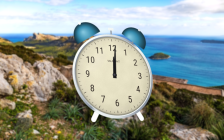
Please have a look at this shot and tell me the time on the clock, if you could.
12:01
